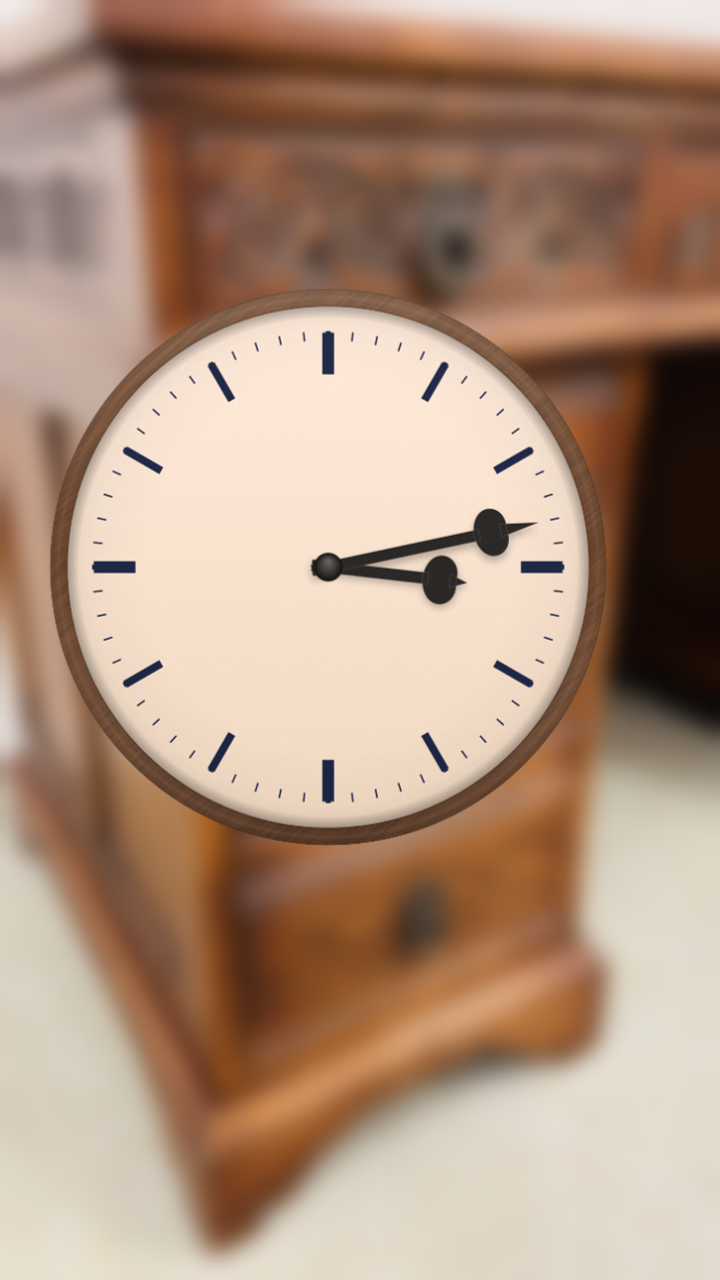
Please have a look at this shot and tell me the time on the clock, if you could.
3:13
